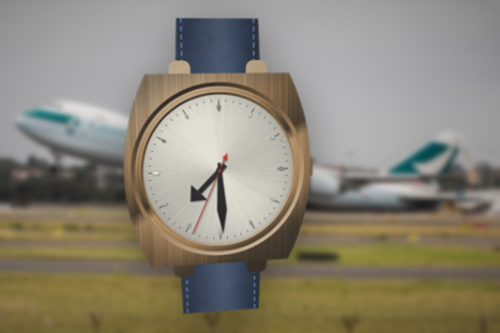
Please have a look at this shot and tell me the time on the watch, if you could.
7:29:34
